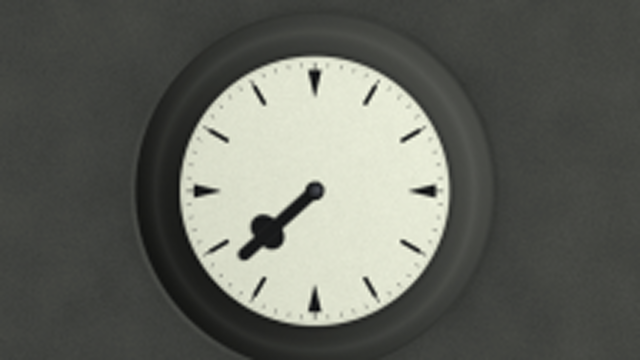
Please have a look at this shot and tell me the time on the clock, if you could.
7:38
